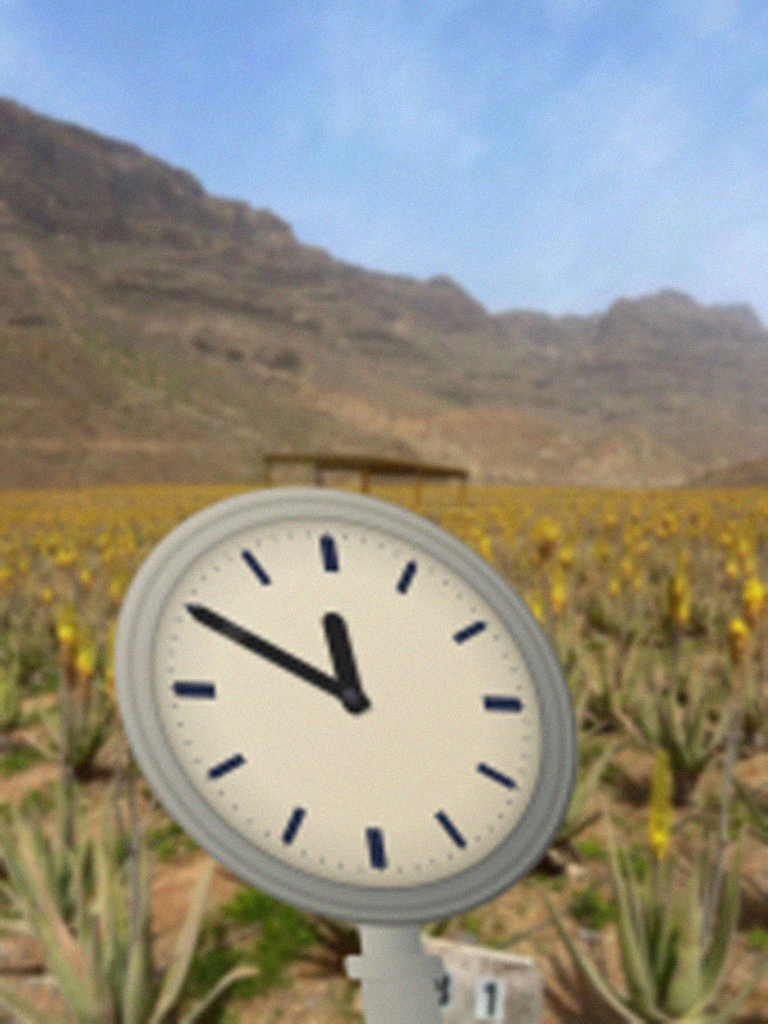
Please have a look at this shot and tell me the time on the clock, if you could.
11:50
